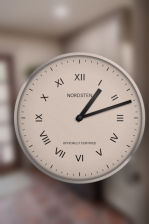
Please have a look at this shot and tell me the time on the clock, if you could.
1:12
